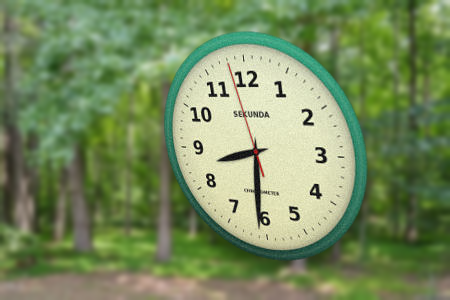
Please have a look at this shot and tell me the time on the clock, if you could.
8:30:58
